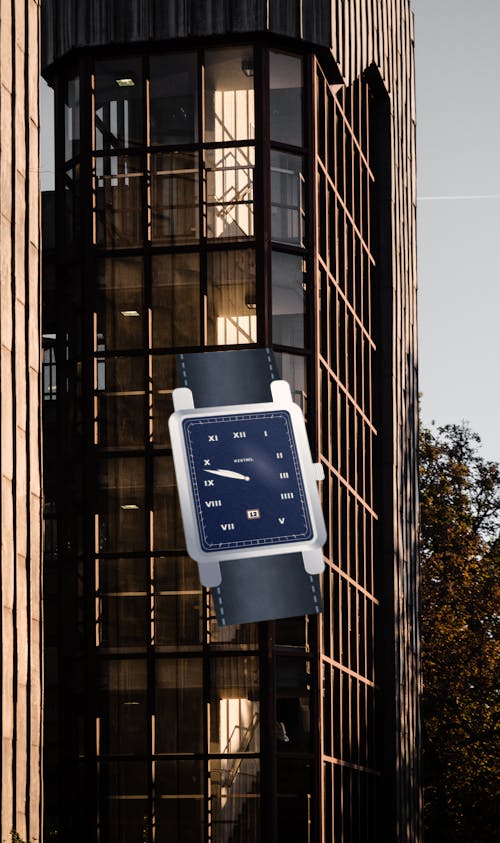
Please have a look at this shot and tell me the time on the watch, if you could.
9:48
